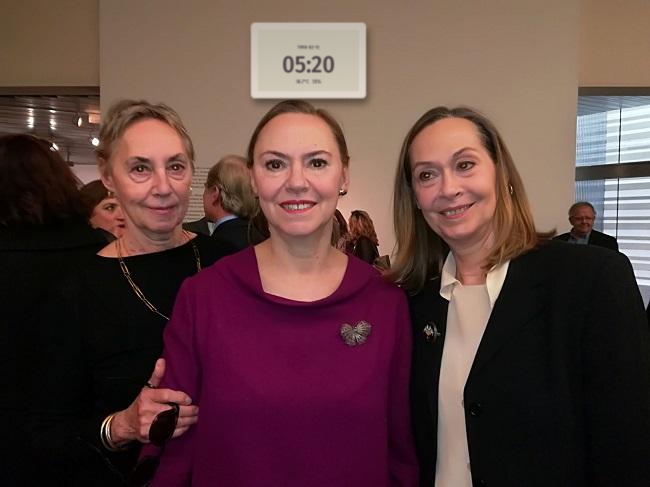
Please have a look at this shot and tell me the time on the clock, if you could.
5:20
